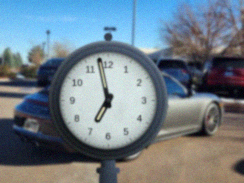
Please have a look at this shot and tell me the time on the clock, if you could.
6:58
